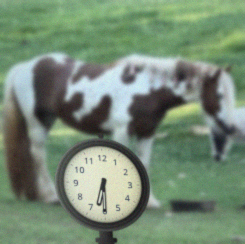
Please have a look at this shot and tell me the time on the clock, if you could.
6:30
